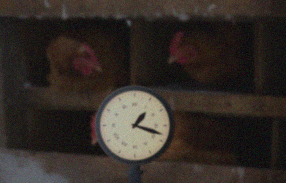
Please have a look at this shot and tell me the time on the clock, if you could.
1:18
